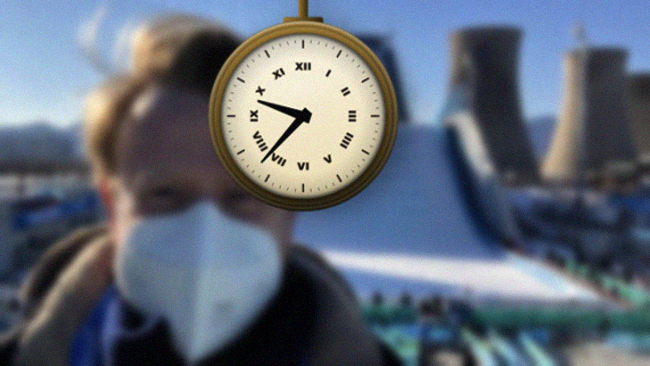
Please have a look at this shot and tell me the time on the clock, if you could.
9:37
